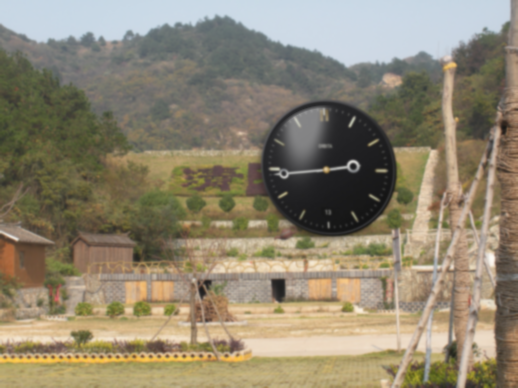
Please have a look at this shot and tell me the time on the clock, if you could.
2:44
